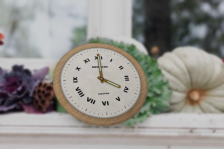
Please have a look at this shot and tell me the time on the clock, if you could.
4:00
